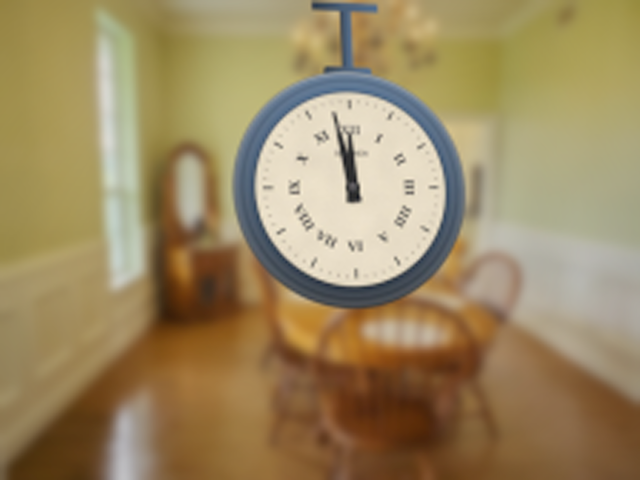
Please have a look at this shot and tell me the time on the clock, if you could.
11:58
